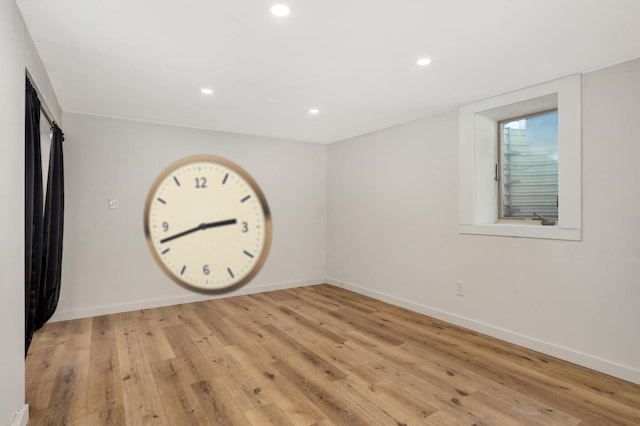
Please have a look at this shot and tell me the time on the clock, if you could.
2:42
